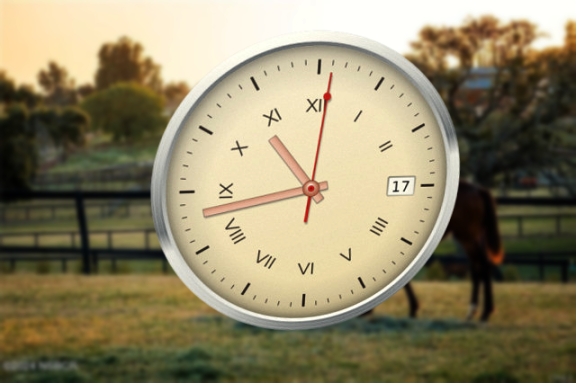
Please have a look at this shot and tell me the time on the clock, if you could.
10:43:01
